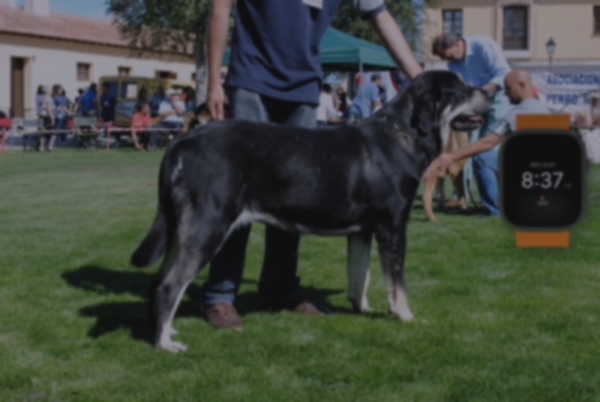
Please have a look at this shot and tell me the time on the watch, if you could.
8:37
